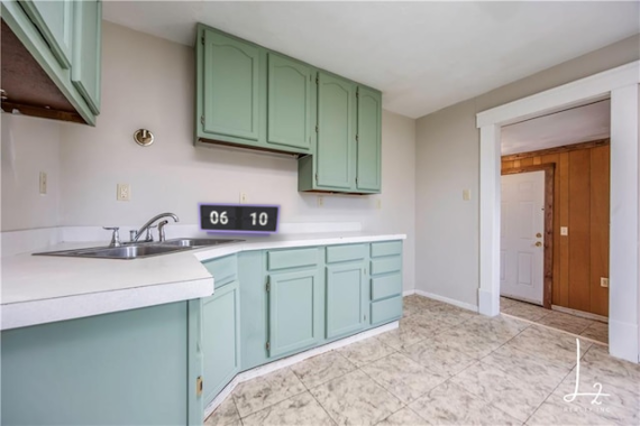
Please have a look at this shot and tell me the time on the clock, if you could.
6:10
